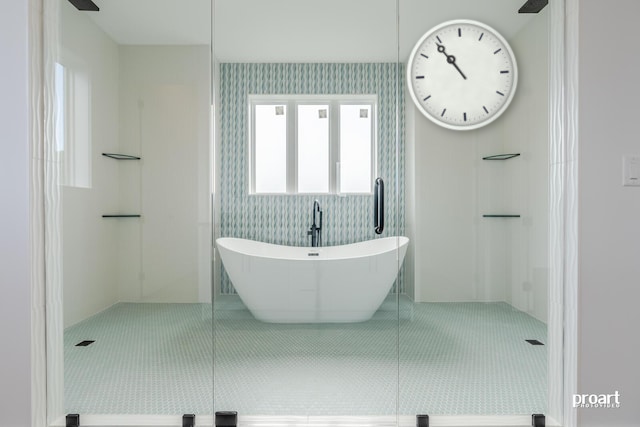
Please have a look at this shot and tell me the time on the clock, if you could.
10:54
